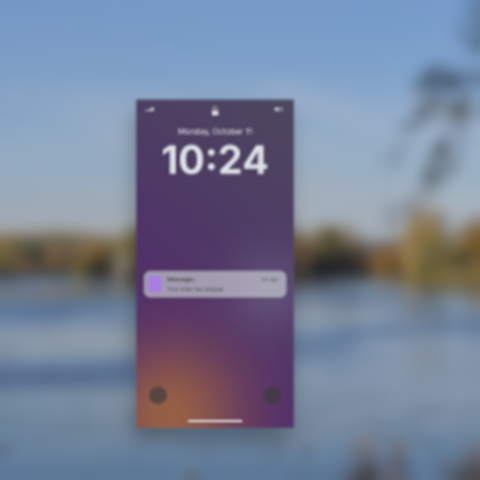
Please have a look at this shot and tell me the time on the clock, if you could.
10:24
